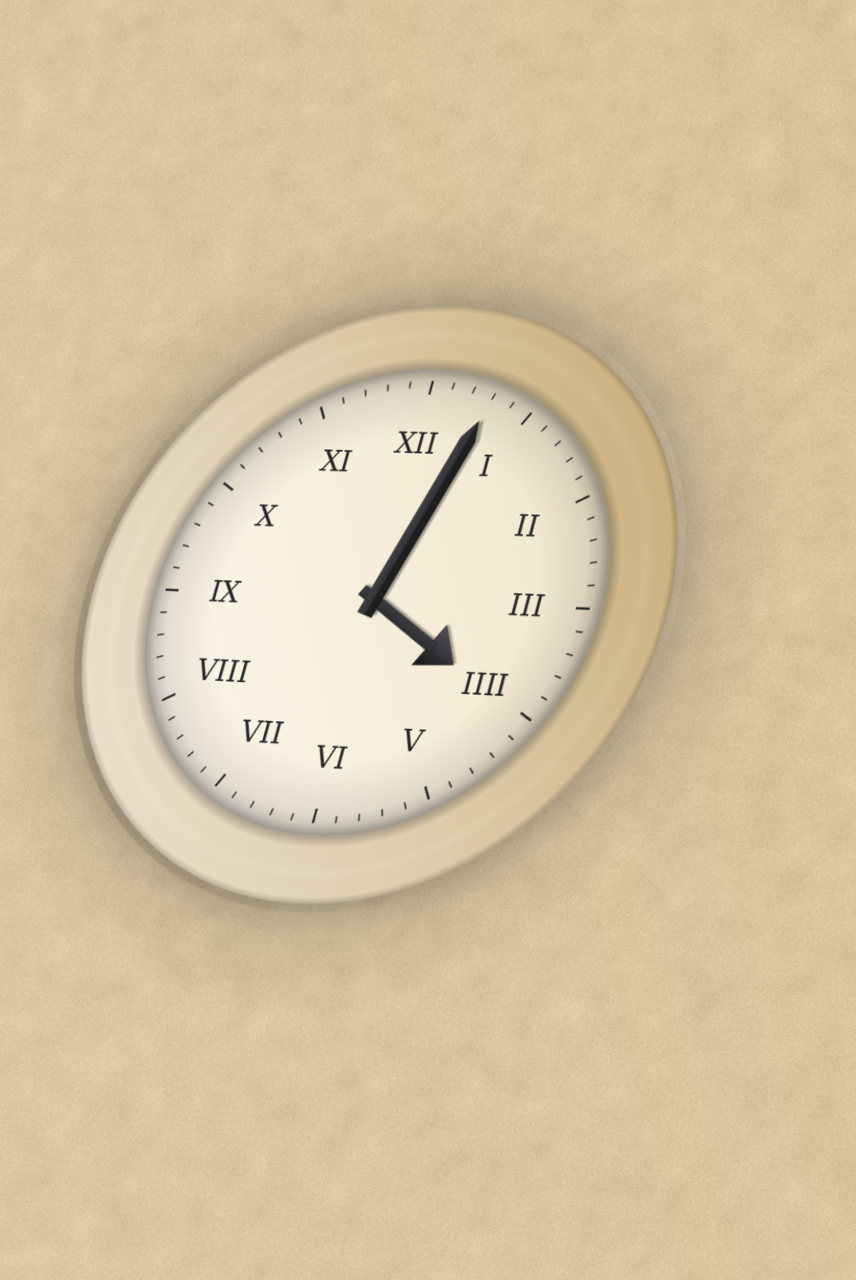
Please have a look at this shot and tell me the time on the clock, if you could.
4:03
